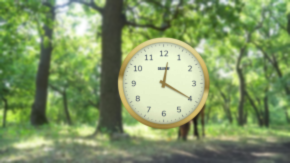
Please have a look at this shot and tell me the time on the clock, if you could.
12:20
